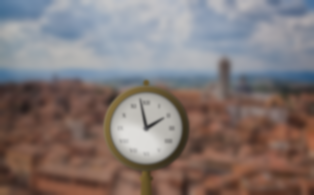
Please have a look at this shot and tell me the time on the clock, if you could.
1:58
